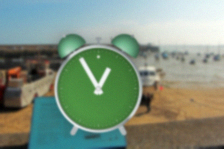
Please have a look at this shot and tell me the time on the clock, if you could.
12:55
